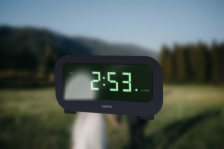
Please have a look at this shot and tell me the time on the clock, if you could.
2:53
